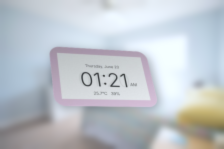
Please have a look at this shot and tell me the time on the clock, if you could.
1:21
